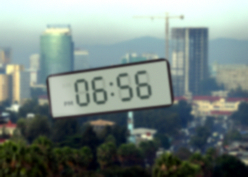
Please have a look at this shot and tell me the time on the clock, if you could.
6:56
